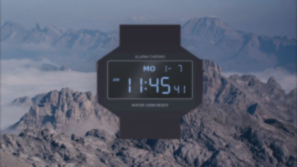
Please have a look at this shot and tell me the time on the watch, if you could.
11:45
